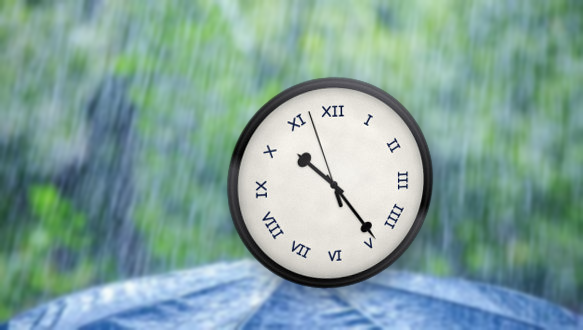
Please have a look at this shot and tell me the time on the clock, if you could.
10:23:57
